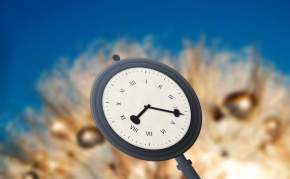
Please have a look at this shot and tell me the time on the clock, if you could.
8:21
